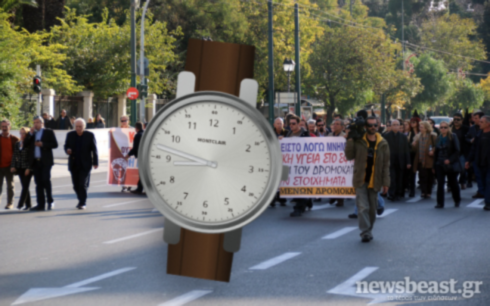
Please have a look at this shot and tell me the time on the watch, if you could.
8:47
